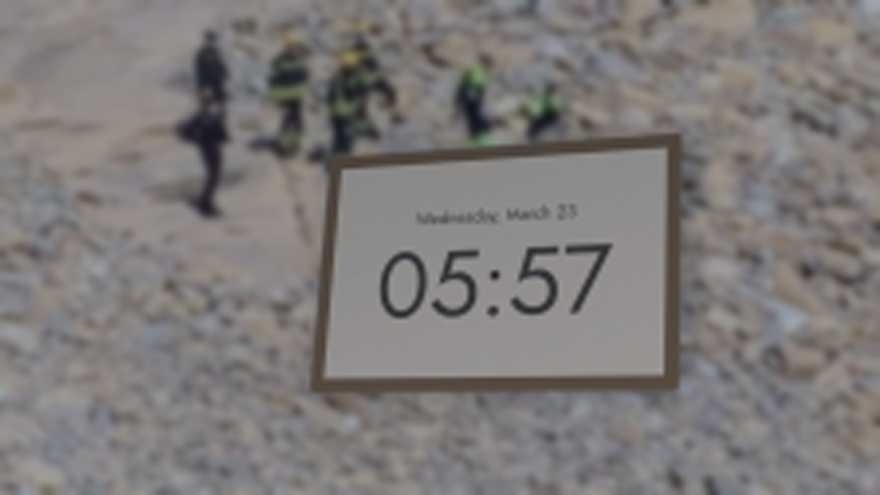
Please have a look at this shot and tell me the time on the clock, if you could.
5:57
